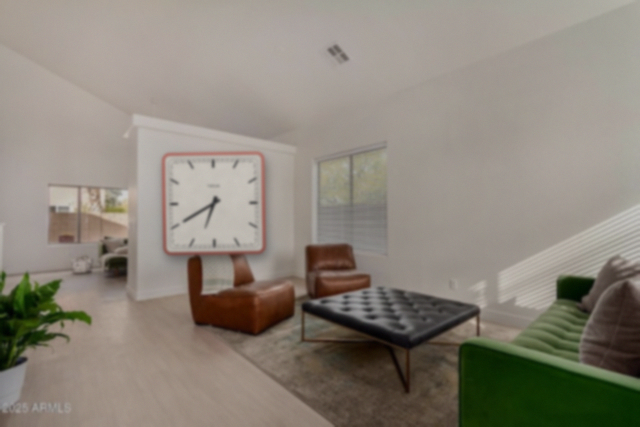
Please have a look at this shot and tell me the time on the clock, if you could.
6:40
